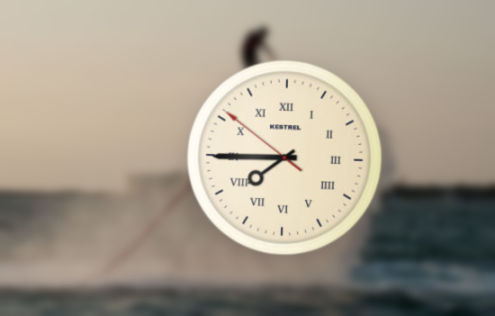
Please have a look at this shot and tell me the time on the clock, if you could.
7:44:51
